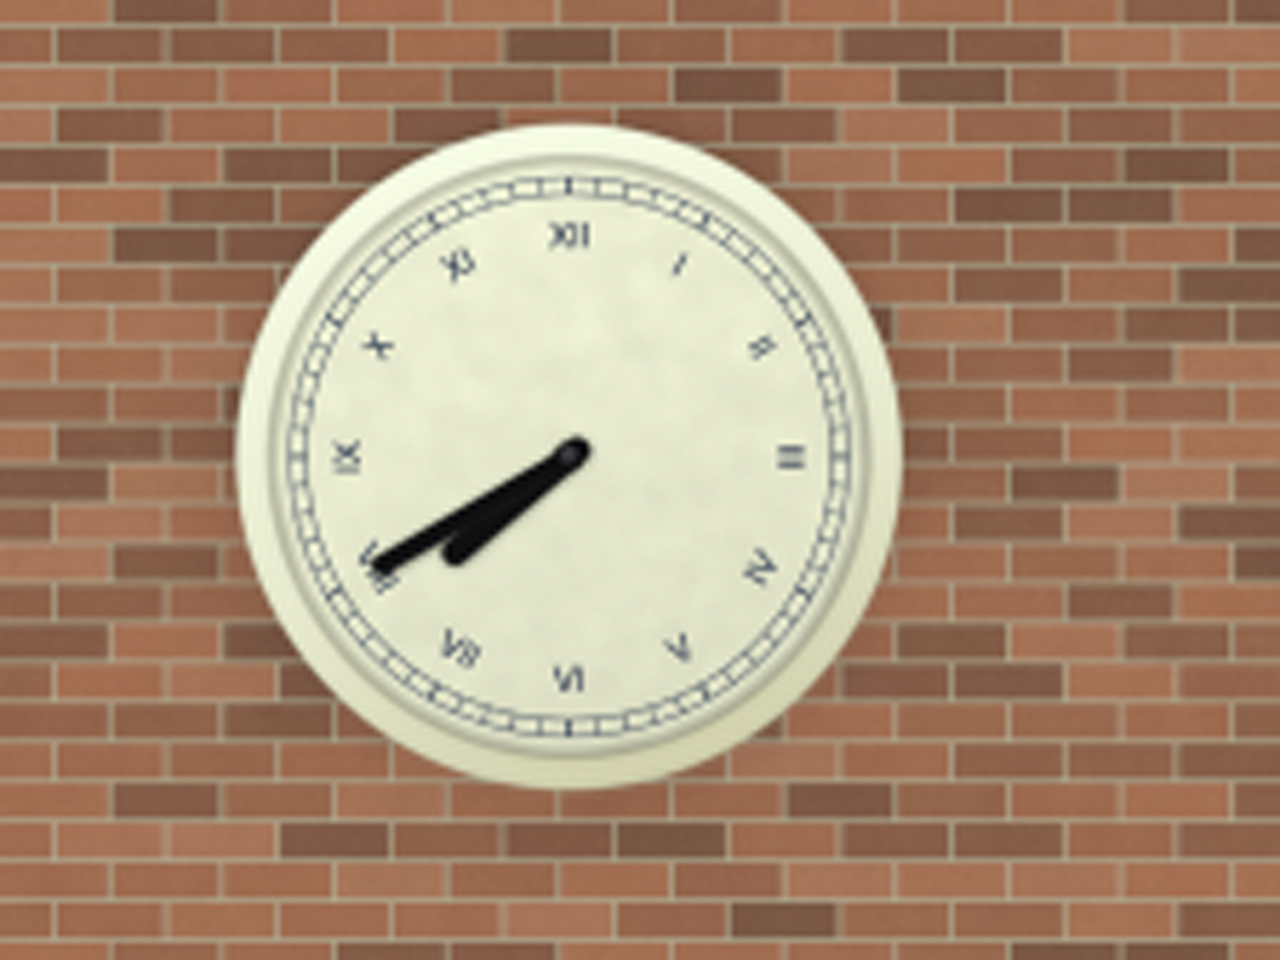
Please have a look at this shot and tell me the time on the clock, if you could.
7:40
